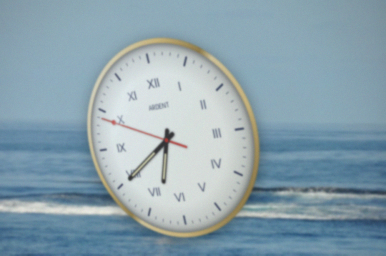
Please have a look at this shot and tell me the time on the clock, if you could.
6:39:49
